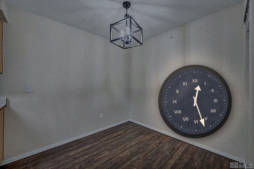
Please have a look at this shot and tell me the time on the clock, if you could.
12:27
